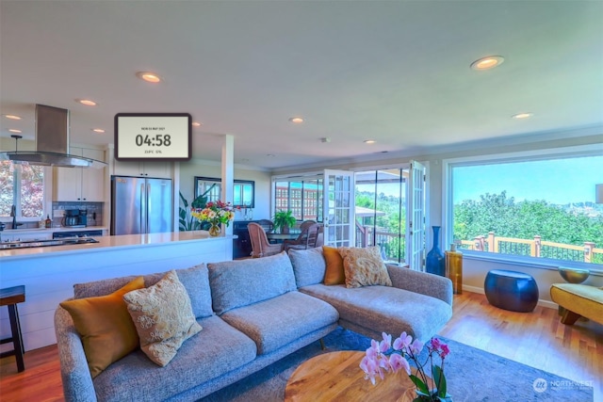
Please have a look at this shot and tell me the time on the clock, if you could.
4:58
